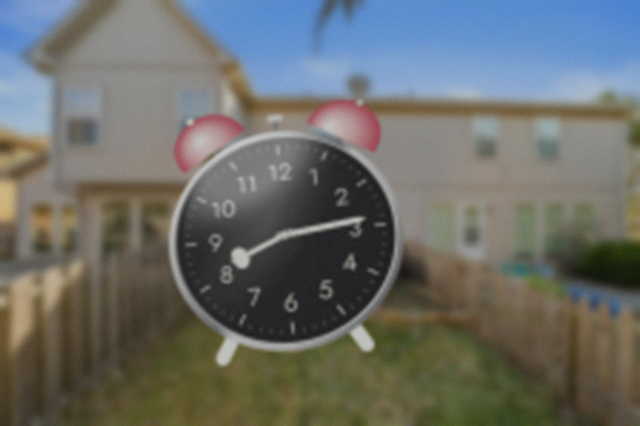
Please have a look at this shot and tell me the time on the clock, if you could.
8:14
